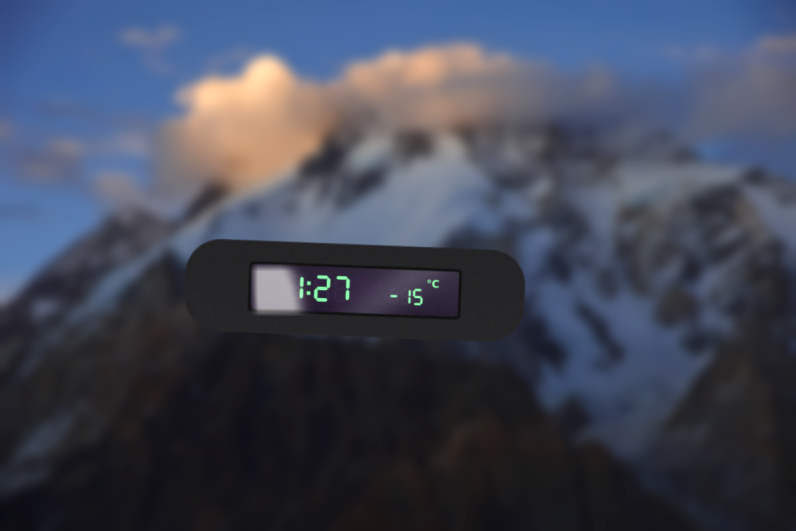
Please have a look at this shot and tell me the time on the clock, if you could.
1:27
